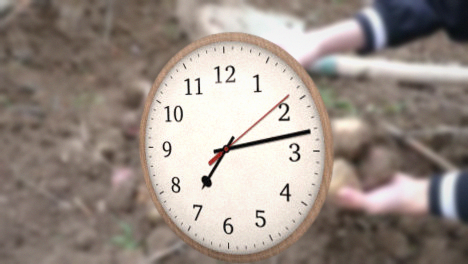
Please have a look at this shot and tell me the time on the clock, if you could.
7:13:09
